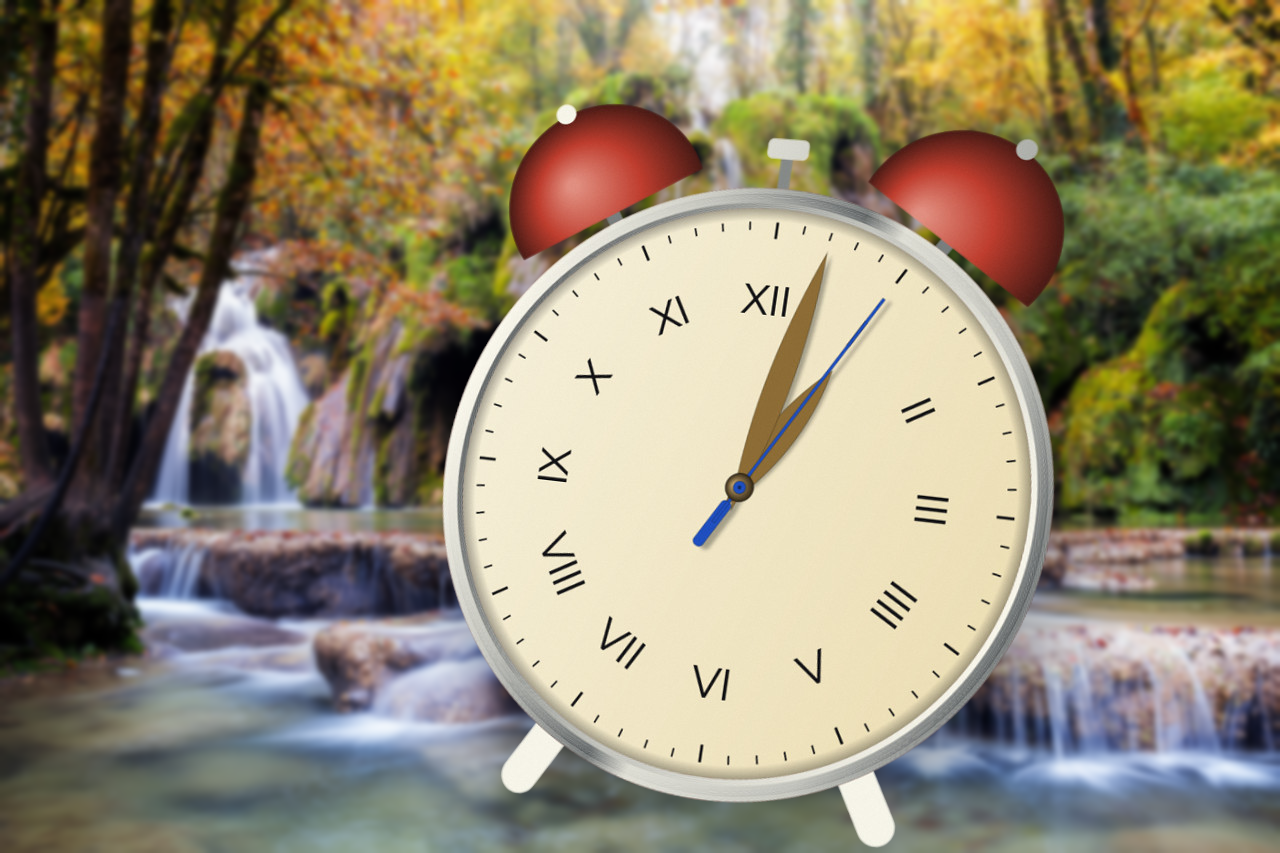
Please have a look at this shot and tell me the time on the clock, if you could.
1:02:05
